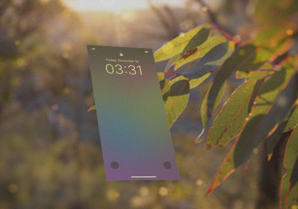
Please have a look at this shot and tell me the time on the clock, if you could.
3:31
